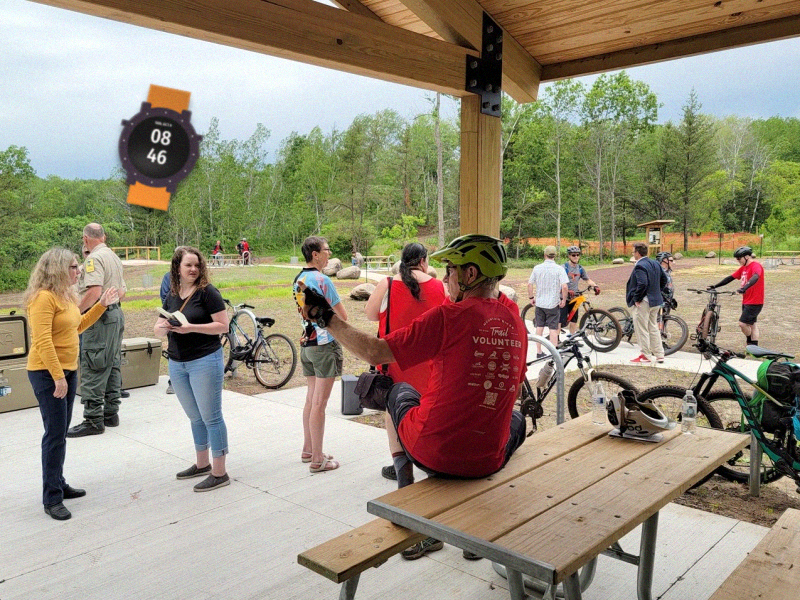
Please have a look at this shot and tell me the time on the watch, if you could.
8:46
